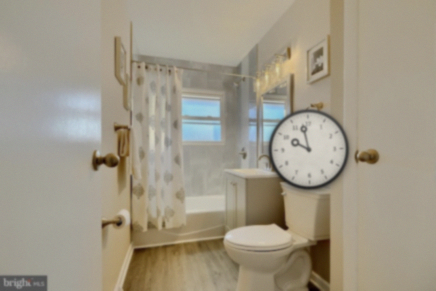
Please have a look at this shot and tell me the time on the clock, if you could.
9:58
